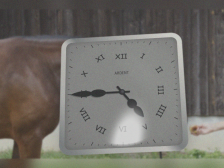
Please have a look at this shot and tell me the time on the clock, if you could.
4:45
